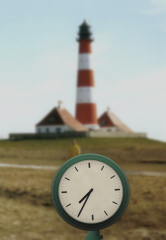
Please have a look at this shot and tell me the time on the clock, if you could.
7:35
